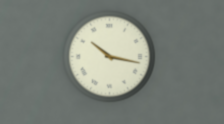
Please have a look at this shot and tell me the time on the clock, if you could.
10:17
